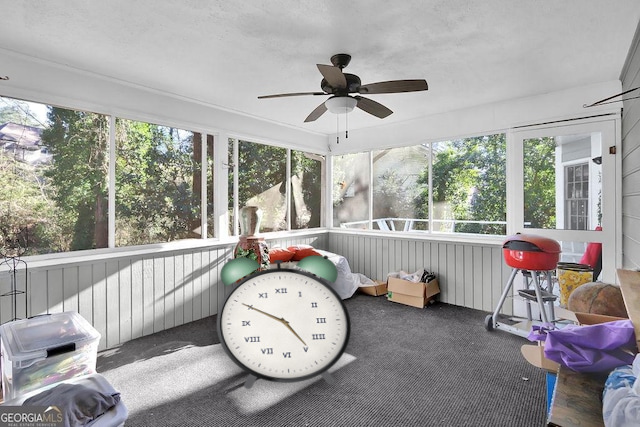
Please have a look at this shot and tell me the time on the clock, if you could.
4:50
